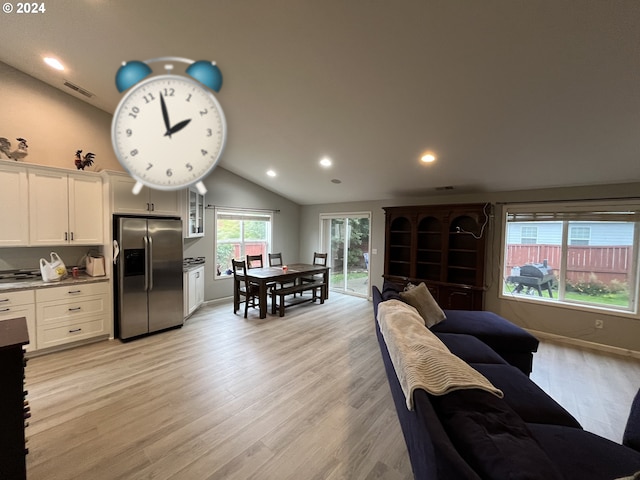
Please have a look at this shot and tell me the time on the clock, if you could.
1:58
